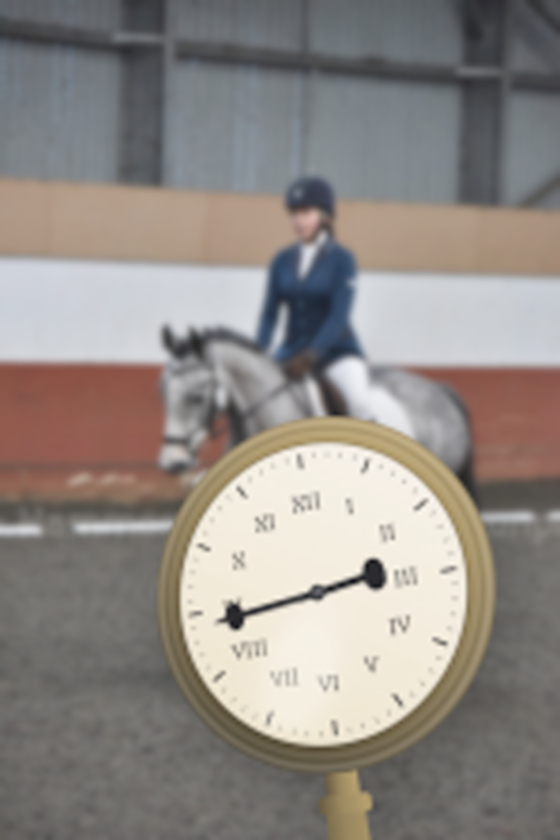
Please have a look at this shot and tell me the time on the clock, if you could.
2:44
